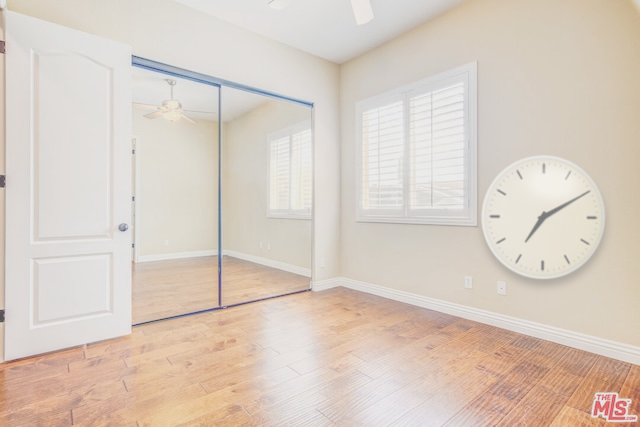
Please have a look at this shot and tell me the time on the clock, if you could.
7:10
